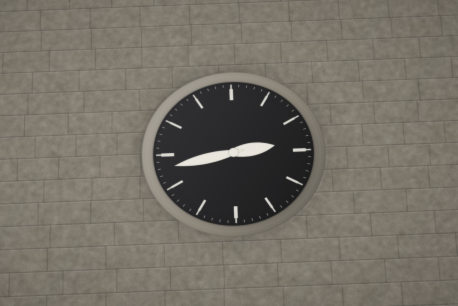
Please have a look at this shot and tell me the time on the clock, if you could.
2:43
